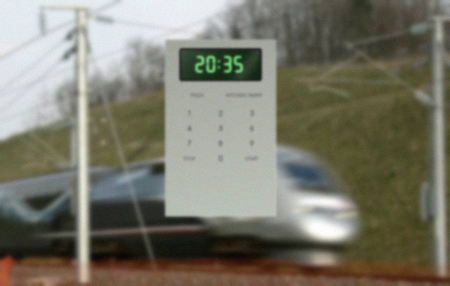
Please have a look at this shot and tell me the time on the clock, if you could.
20:35
